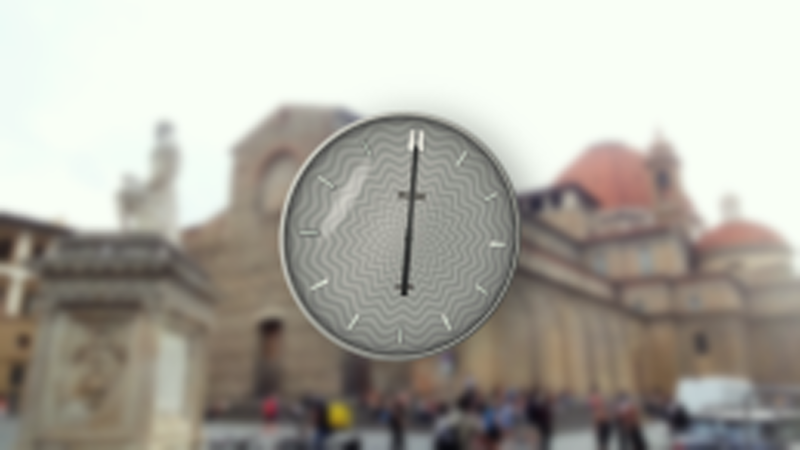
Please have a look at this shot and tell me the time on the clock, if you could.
6:00
